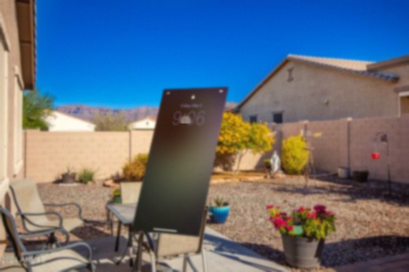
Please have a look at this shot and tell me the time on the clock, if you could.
9:06
